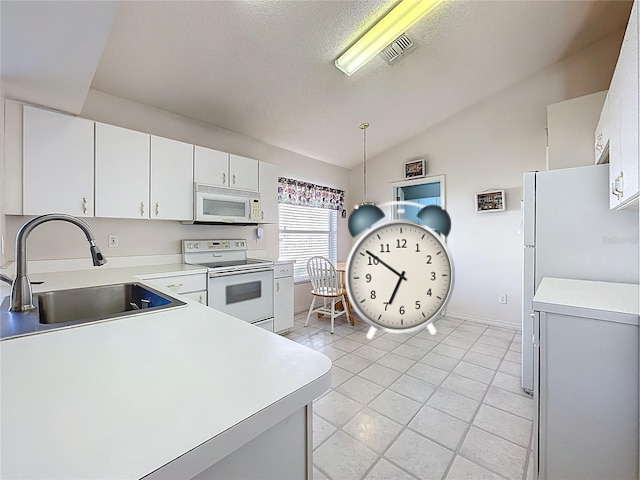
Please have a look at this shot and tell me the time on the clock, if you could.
6:51
